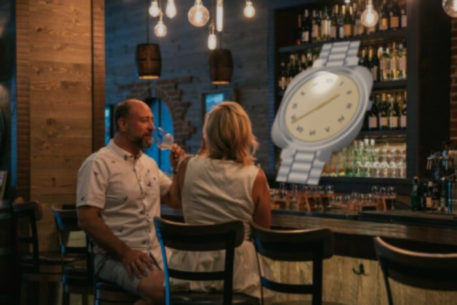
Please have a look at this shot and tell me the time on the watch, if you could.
1:39
